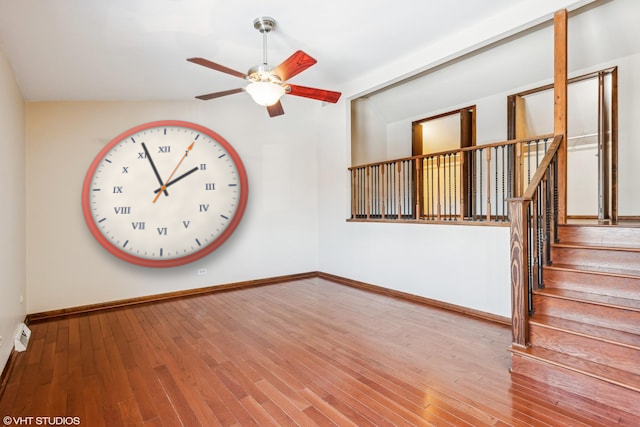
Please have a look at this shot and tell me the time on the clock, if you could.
1:56:05
